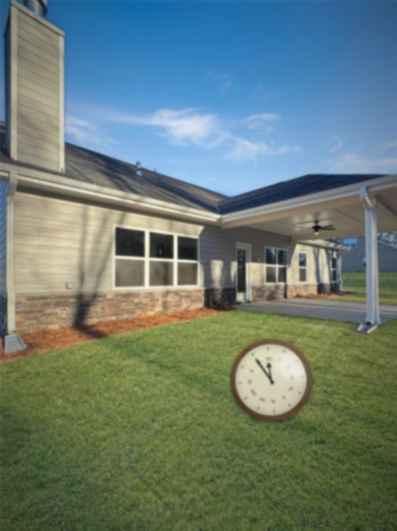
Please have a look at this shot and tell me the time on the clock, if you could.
11:55
